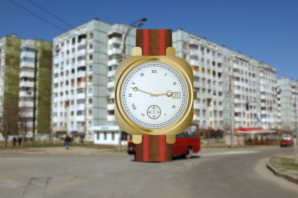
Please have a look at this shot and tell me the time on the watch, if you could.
2:48
